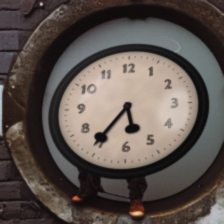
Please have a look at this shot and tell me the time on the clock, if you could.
5:36
